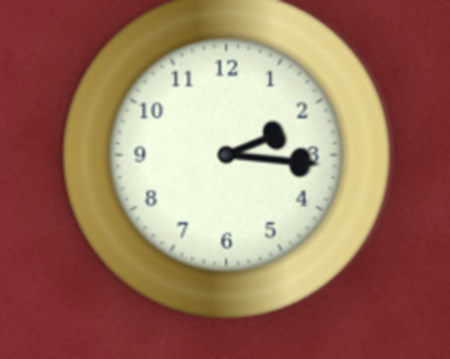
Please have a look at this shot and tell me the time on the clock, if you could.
2:16
